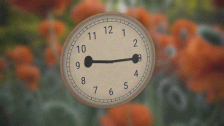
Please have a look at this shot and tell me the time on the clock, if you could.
9:15
